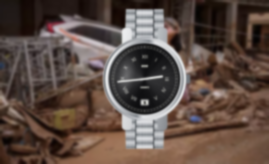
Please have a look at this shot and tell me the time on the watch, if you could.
2:44
